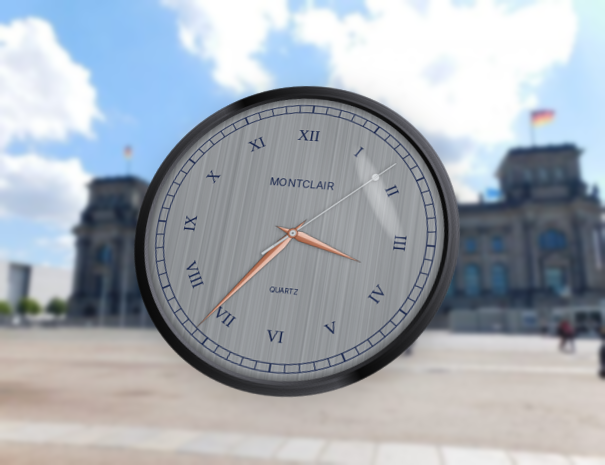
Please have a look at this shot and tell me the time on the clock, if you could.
3:36:08
